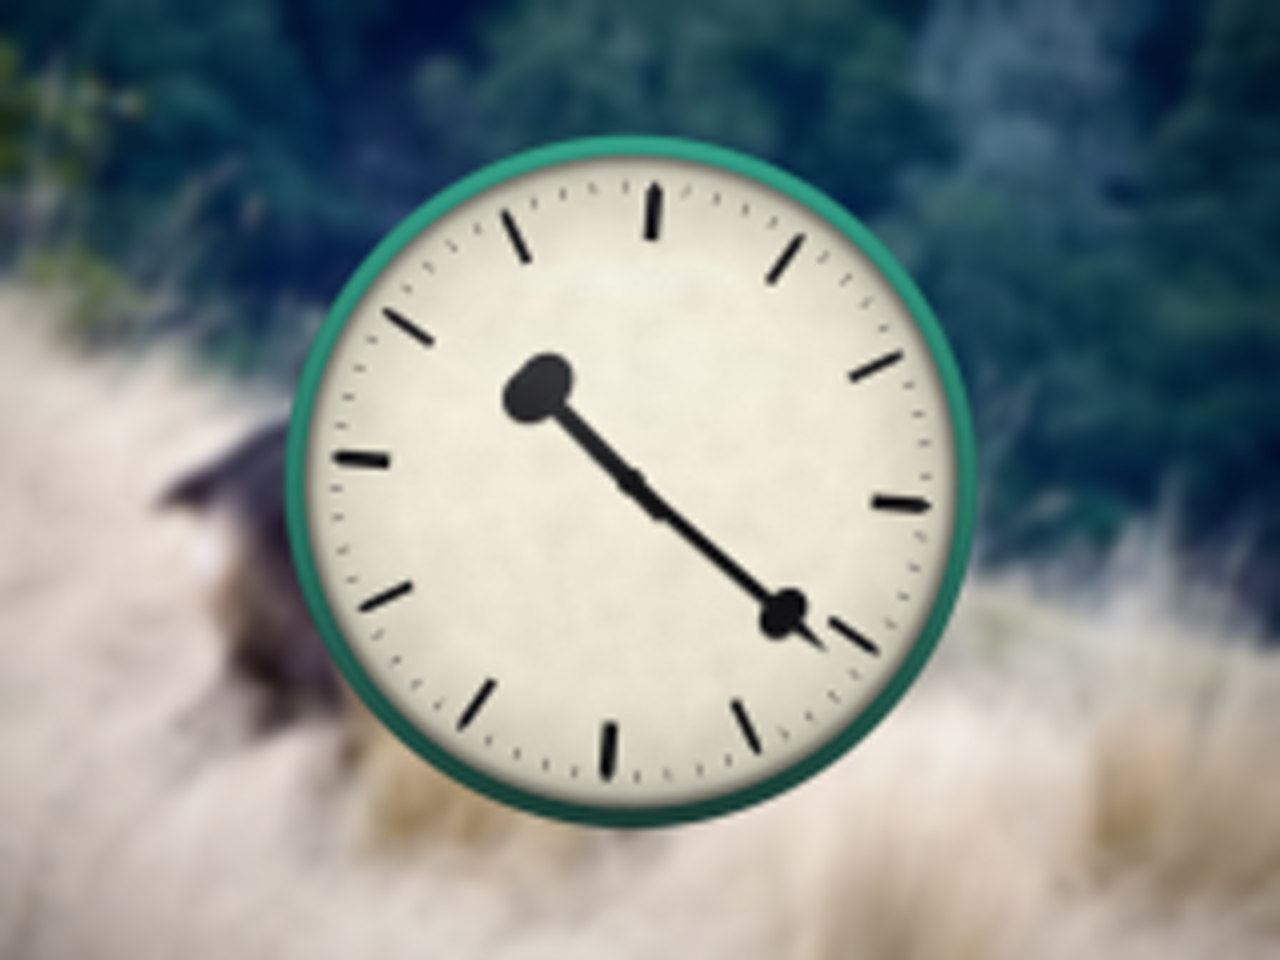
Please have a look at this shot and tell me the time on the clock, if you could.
10:21
